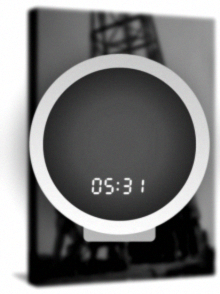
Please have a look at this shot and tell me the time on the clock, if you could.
5:31
